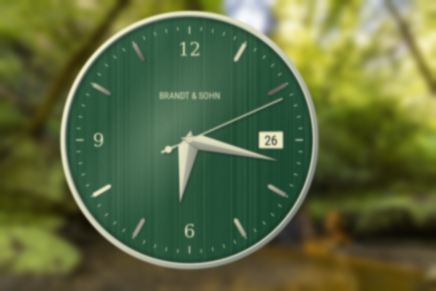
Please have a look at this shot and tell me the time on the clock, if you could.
6:17:11
